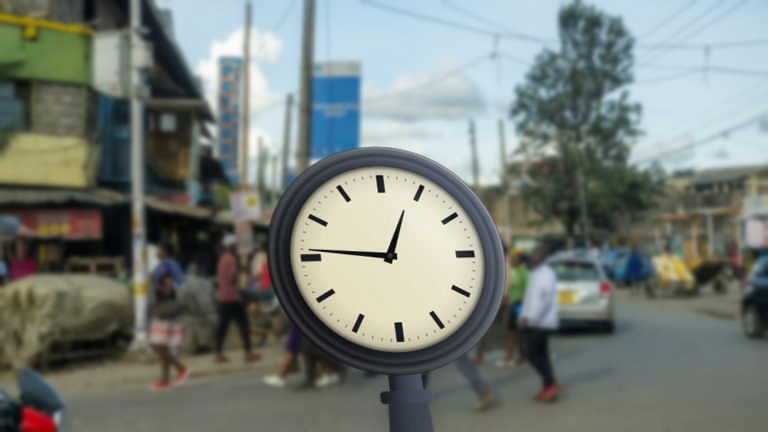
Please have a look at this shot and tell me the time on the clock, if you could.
12:46
